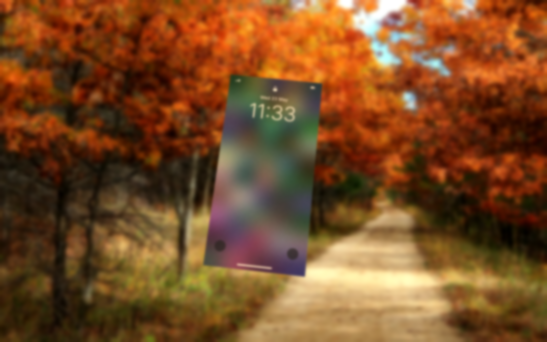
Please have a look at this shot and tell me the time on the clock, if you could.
11:33
